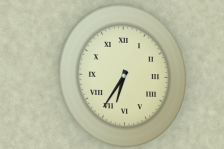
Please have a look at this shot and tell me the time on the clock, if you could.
6:36
